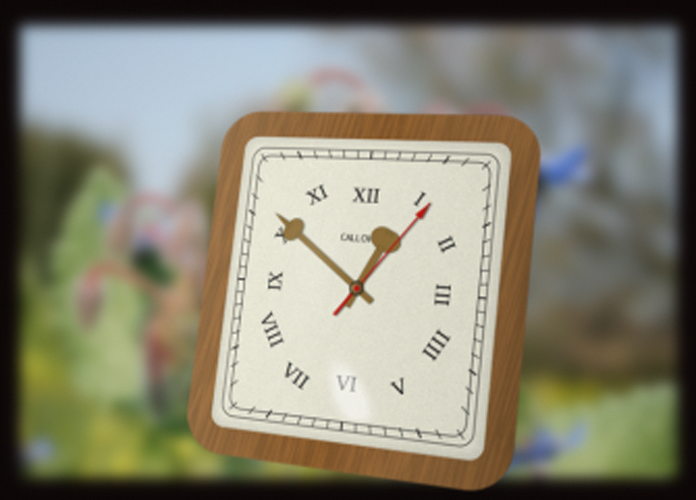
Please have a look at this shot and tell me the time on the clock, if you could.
12:51:06
